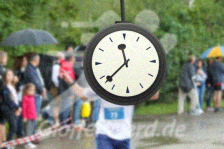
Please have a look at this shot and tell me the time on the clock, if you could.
11:38
